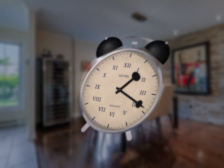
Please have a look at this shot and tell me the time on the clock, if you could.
1:19
